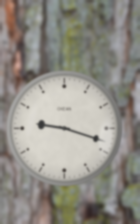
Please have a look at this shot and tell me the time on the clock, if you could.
9:18
